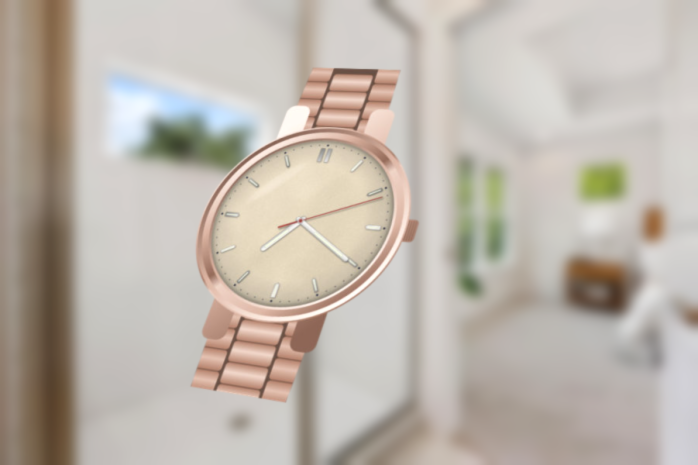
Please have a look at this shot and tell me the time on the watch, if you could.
7:20:11
